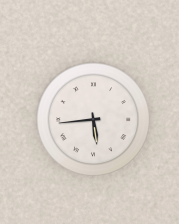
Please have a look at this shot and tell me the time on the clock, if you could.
5:44
